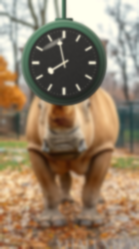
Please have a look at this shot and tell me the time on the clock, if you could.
7:58
